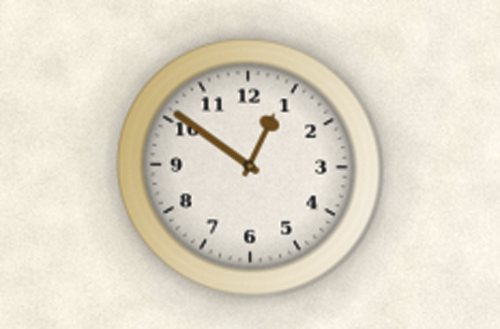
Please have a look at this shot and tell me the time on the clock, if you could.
12:51
